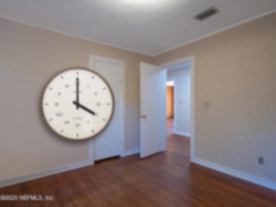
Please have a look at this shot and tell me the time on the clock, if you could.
4:00
